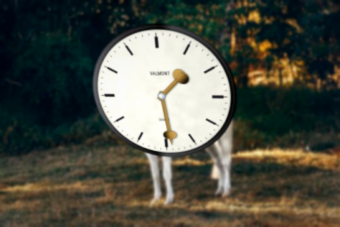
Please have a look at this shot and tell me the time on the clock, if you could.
1:29
